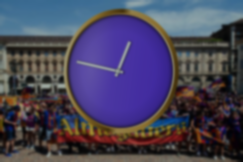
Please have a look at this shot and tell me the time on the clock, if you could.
12:47
